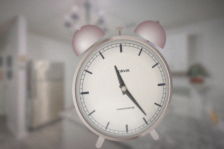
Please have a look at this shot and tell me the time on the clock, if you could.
11:24
